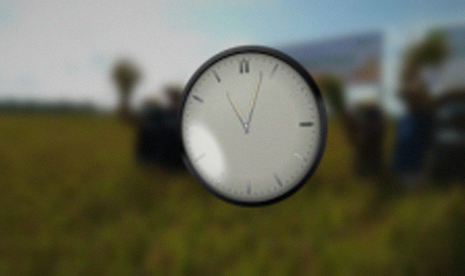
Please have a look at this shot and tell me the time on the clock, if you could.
11:03
